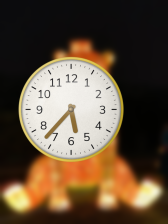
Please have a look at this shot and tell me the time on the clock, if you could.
5:37
